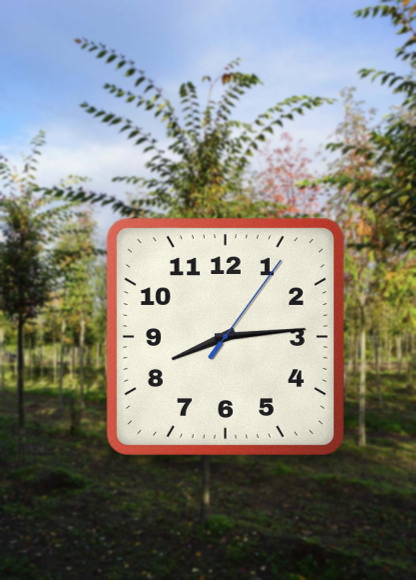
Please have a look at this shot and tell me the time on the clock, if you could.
8:14:06
